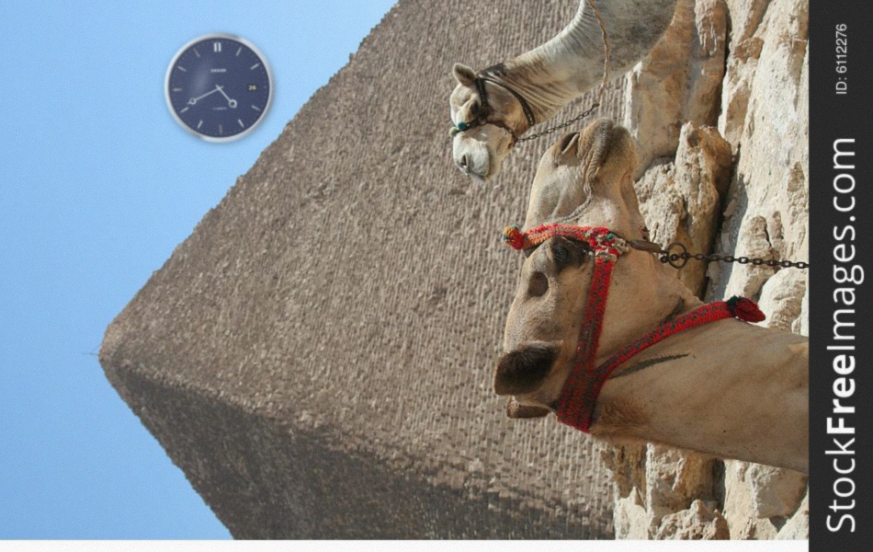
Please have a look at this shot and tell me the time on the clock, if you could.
4:41
